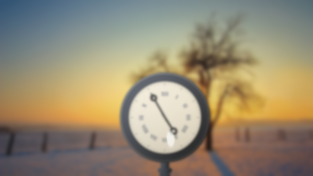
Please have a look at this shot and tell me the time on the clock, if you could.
4:55
